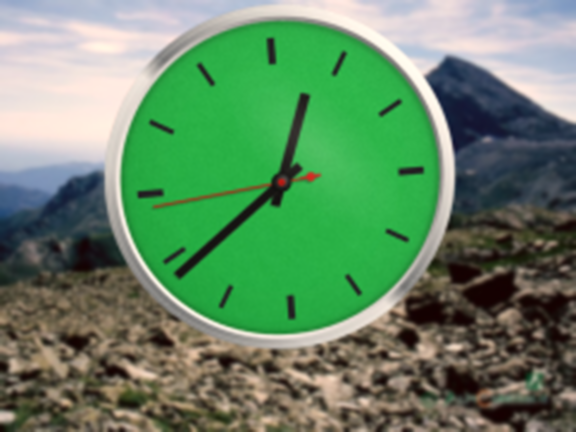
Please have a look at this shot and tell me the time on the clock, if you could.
12:38:44
